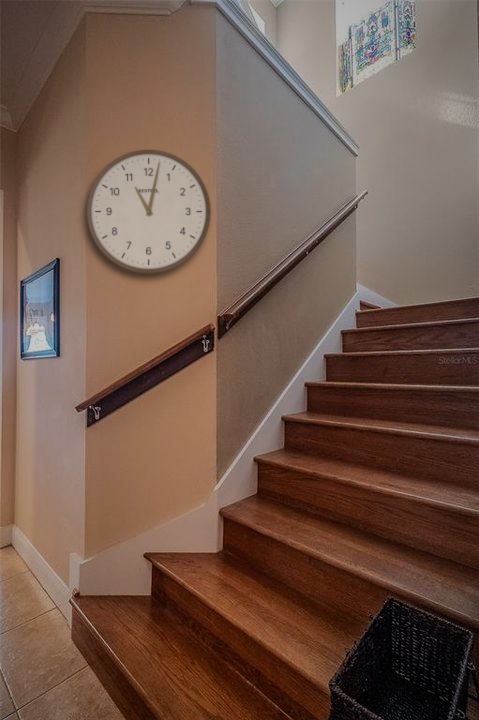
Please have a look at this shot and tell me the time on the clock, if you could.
11:02
